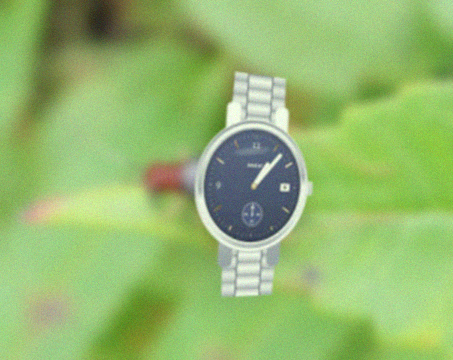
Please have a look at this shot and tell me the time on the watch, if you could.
1:07
